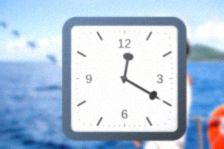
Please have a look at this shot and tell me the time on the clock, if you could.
12:20
